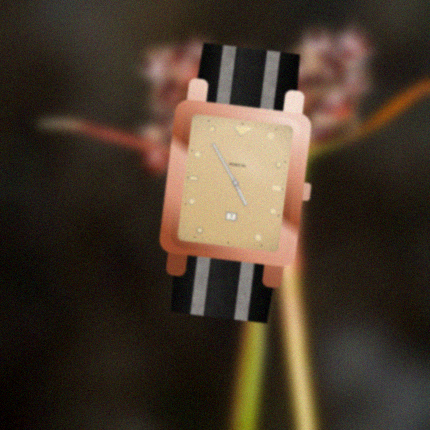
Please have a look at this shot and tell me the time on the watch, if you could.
4:54
